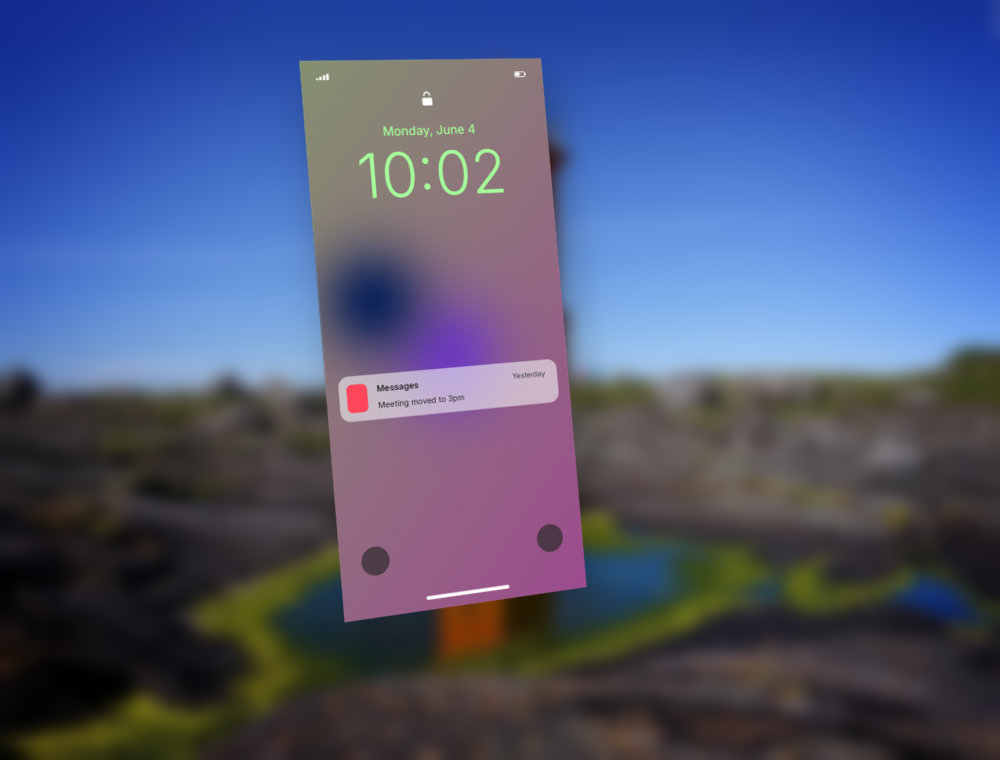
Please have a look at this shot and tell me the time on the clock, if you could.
10:02
